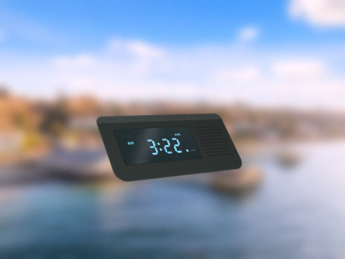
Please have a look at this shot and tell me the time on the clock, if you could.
3:22
